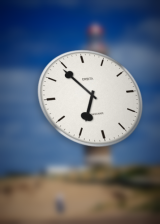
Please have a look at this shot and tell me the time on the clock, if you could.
6:54
